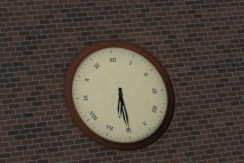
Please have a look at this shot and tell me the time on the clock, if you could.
6:30
